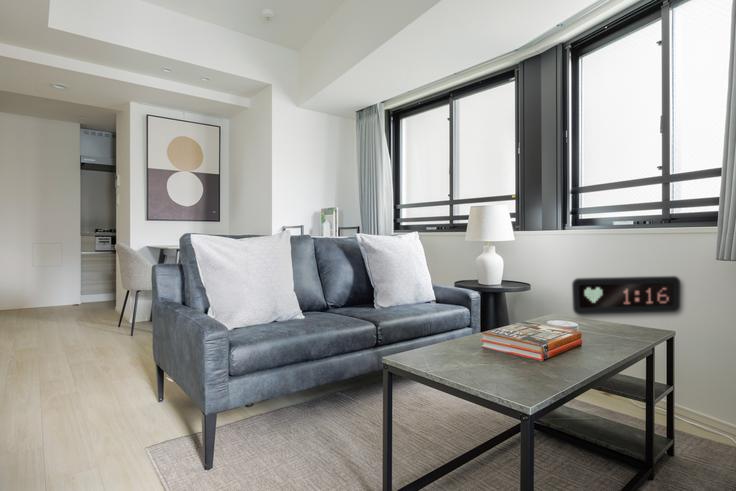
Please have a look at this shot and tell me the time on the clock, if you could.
1:16
